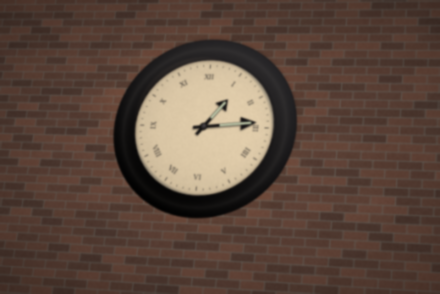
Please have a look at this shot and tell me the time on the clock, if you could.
1:14
